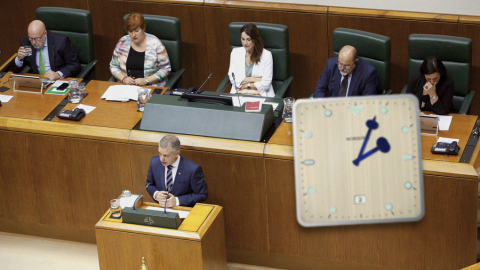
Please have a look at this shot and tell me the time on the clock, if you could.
2:04
